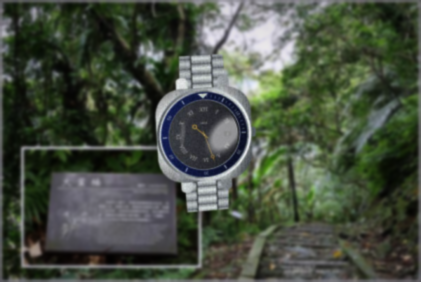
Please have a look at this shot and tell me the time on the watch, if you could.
10:27
